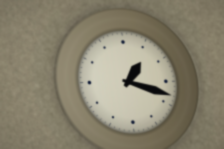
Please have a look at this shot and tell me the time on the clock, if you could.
1:18
